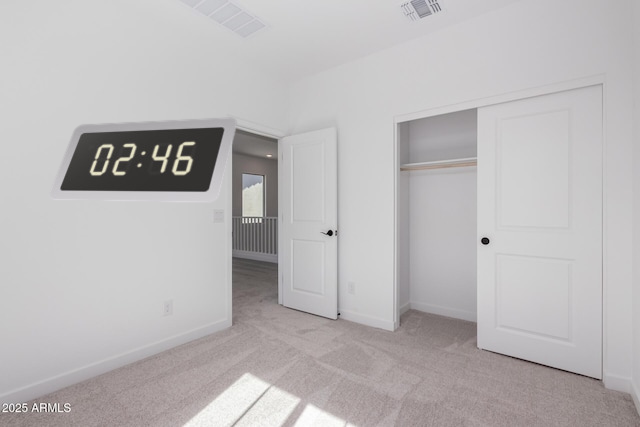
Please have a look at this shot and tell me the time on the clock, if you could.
2:46
